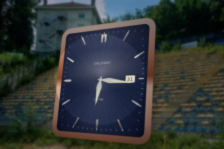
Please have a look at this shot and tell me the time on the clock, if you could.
6:16
